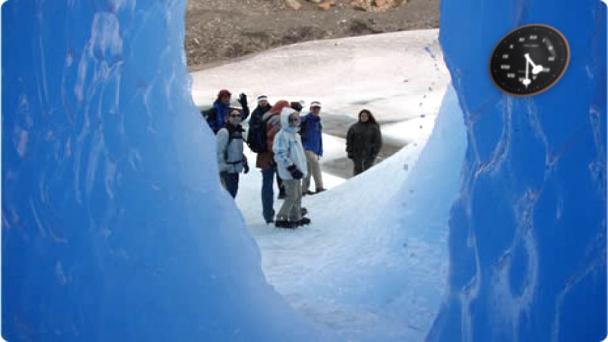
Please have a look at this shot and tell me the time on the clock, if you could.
4:28
